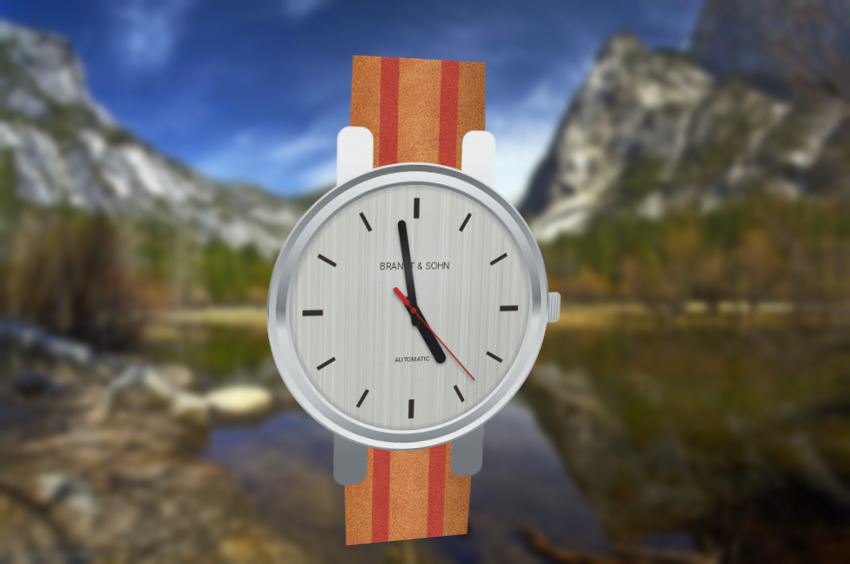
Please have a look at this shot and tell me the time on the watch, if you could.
4:58:23
